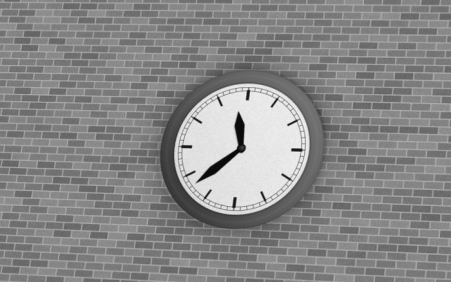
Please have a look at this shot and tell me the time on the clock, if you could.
11:38
